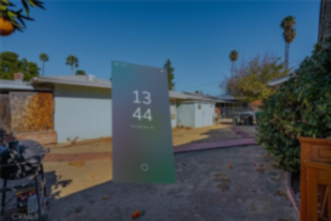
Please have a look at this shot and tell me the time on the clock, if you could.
13:44
